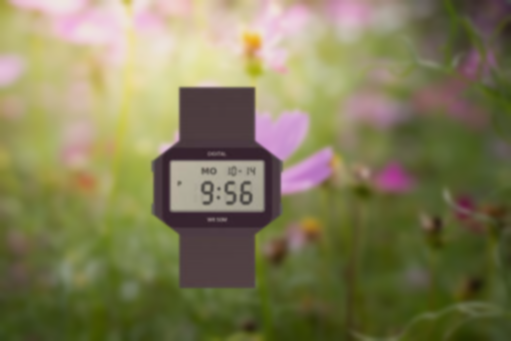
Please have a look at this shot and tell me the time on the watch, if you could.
9:56
